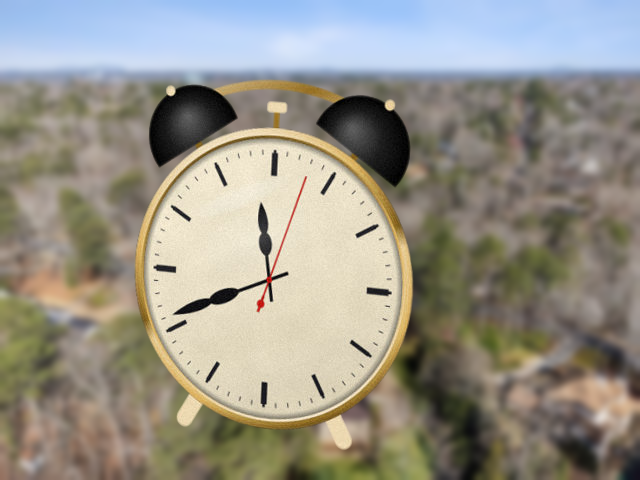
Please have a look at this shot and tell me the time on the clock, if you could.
11:41:03
